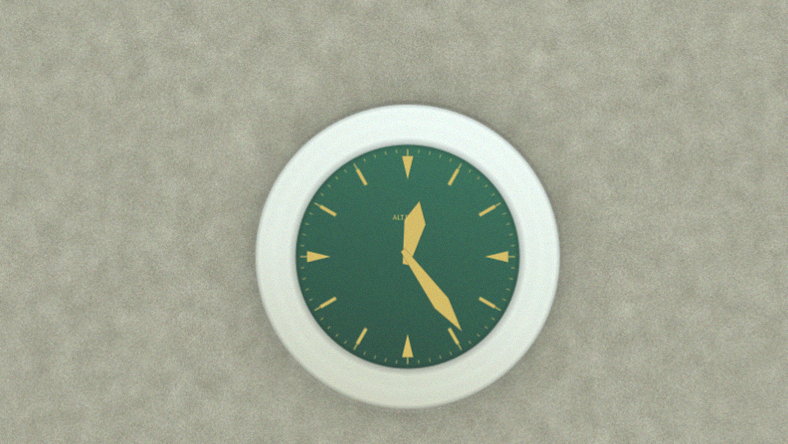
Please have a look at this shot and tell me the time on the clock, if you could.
12:24
